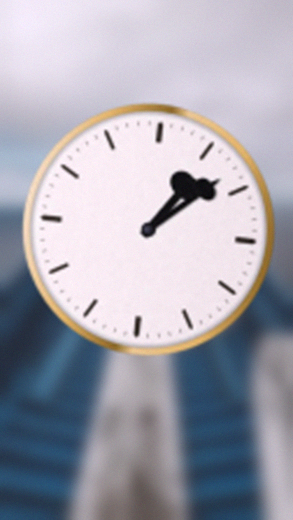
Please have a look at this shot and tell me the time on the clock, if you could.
1:08
